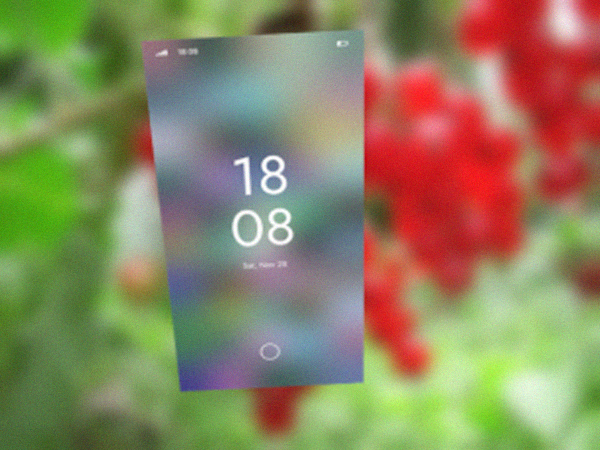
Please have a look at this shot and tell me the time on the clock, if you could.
18:08
